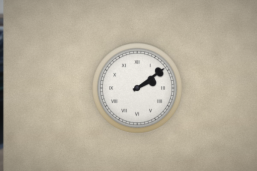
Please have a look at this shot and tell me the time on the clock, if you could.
2:09
